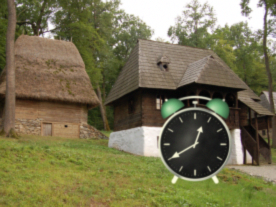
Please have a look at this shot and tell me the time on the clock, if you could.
12:40
